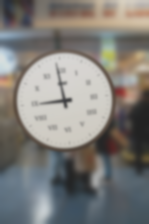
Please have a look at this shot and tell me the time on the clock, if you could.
8:59
